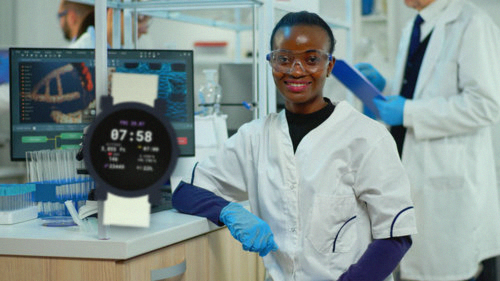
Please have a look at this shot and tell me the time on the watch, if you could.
7:58
